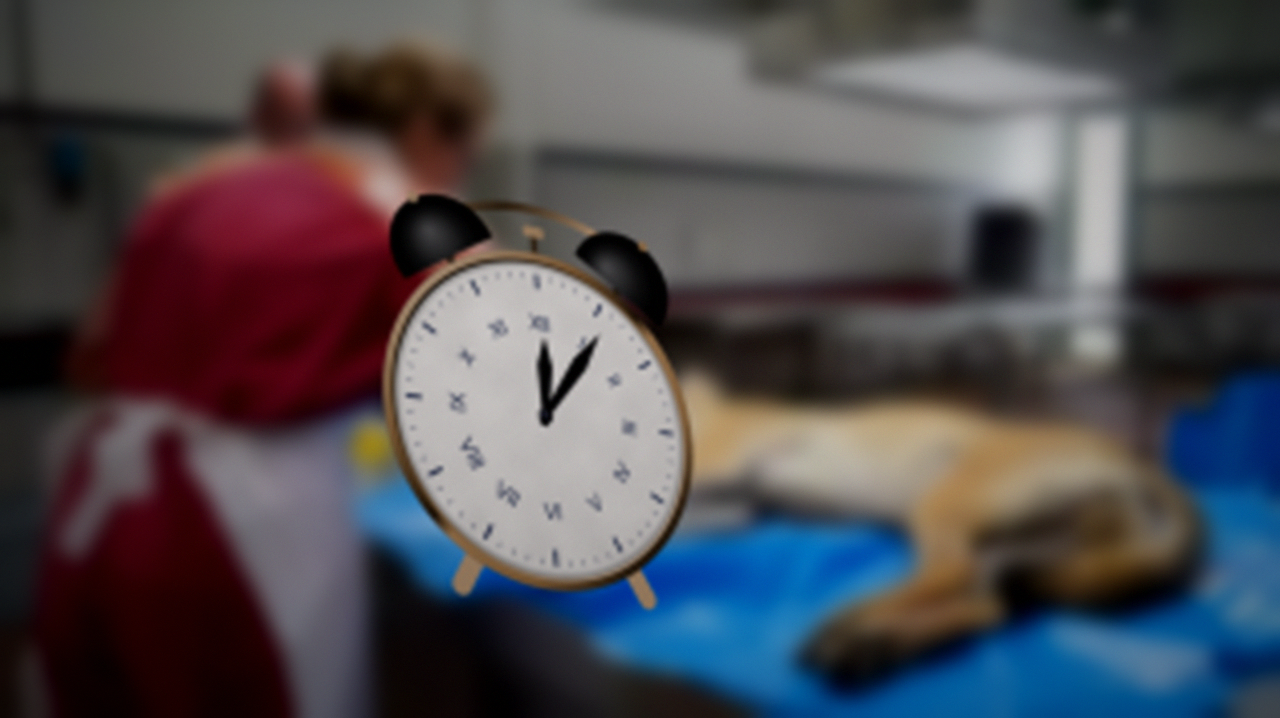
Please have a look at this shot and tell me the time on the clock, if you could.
12:06
